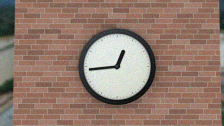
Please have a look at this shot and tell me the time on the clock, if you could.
12:44
